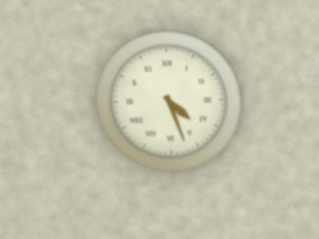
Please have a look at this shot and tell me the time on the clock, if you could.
4:27
